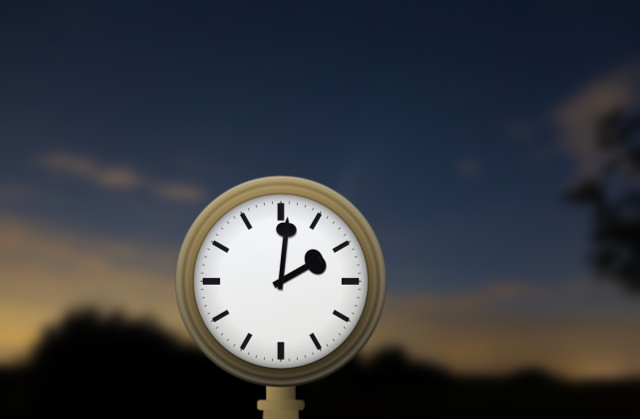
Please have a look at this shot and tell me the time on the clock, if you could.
2:01
